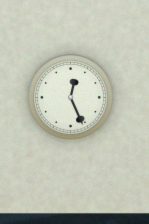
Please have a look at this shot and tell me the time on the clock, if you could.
12:26
